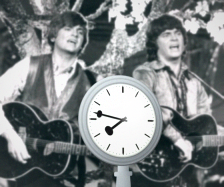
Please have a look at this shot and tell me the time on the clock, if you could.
7:47
